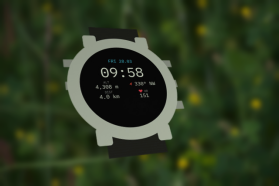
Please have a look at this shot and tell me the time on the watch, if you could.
9:58
